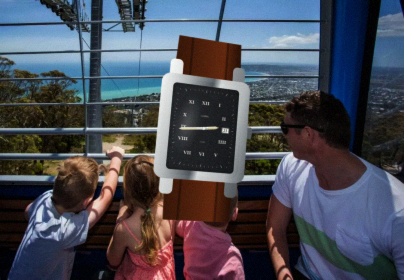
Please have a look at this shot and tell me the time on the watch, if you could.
2:44
